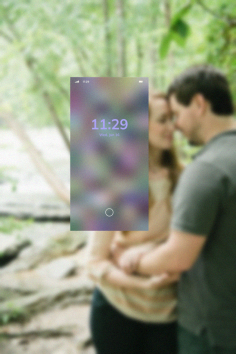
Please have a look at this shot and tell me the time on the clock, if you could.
11:29
